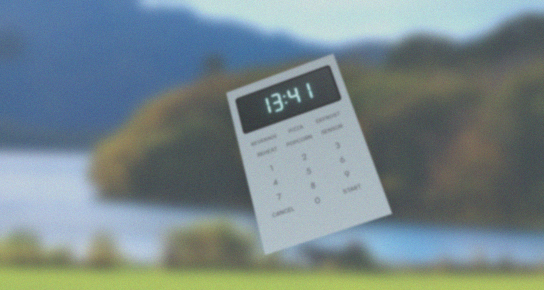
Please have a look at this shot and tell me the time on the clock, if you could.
13:41
